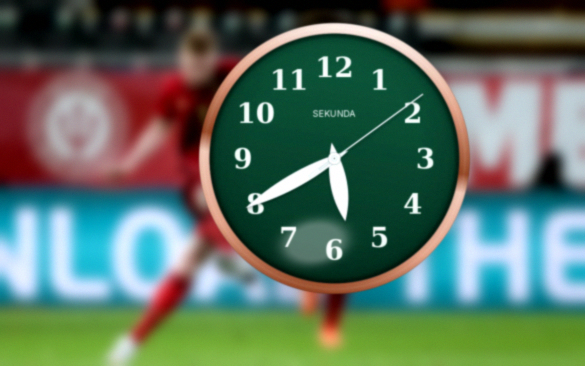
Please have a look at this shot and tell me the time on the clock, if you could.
5:40:09
